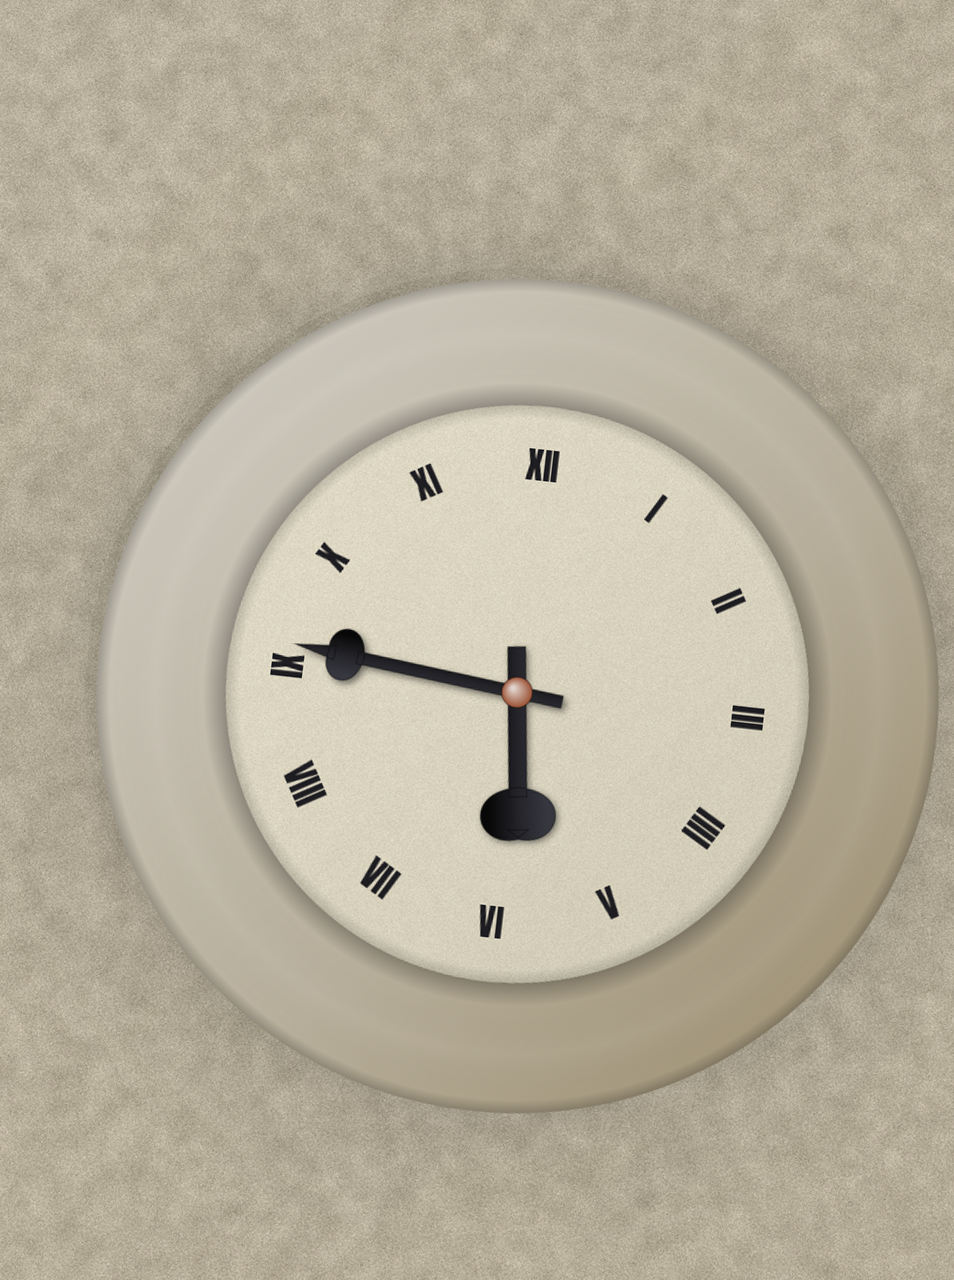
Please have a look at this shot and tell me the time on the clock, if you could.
5:46
